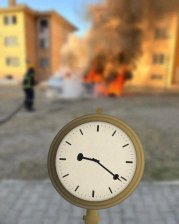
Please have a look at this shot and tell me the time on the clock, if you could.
9:21
